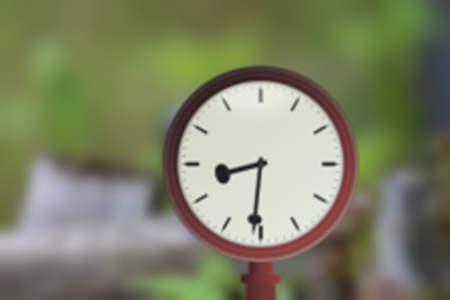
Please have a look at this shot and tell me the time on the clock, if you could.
8:31
